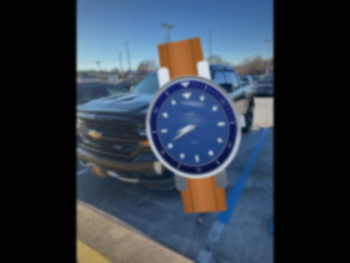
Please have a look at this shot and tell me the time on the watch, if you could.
8:41
